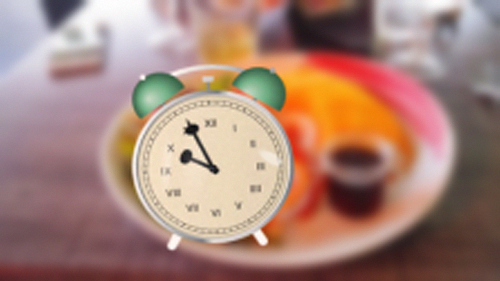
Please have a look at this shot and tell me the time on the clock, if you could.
9:56
